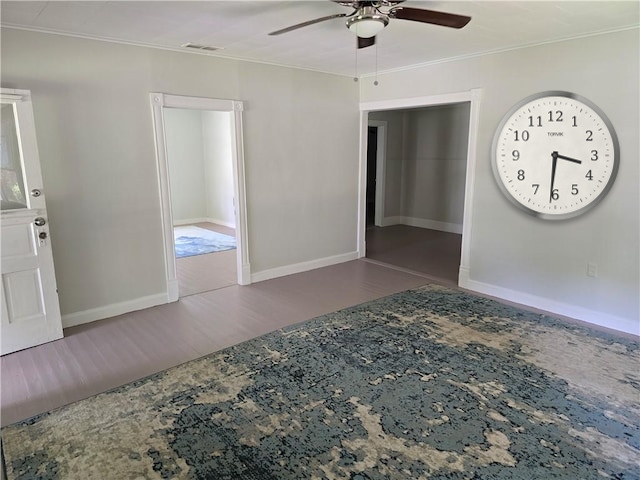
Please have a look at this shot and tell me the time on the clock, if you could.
3:31
